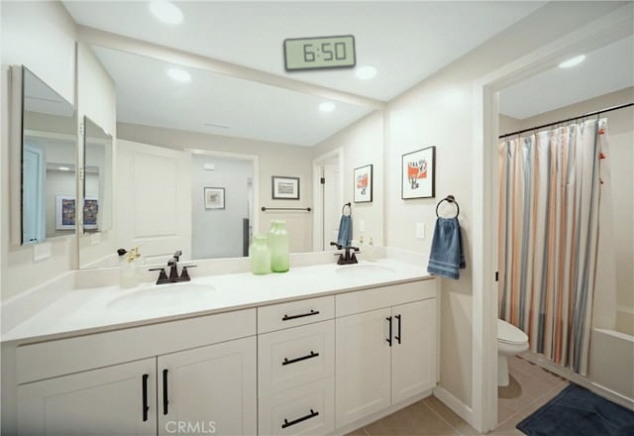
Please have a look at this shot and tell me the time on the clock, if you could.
6:50
